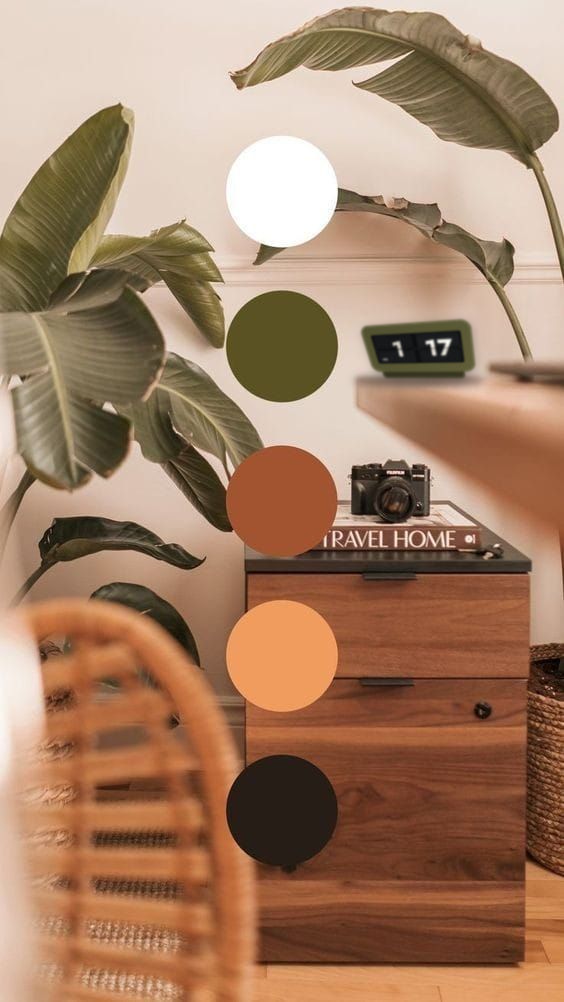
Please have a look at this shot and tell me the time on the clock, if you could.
1:17
